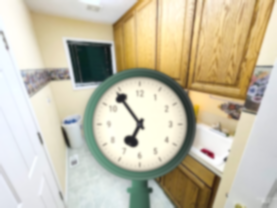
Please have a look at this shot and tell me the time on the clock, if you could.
6:54
